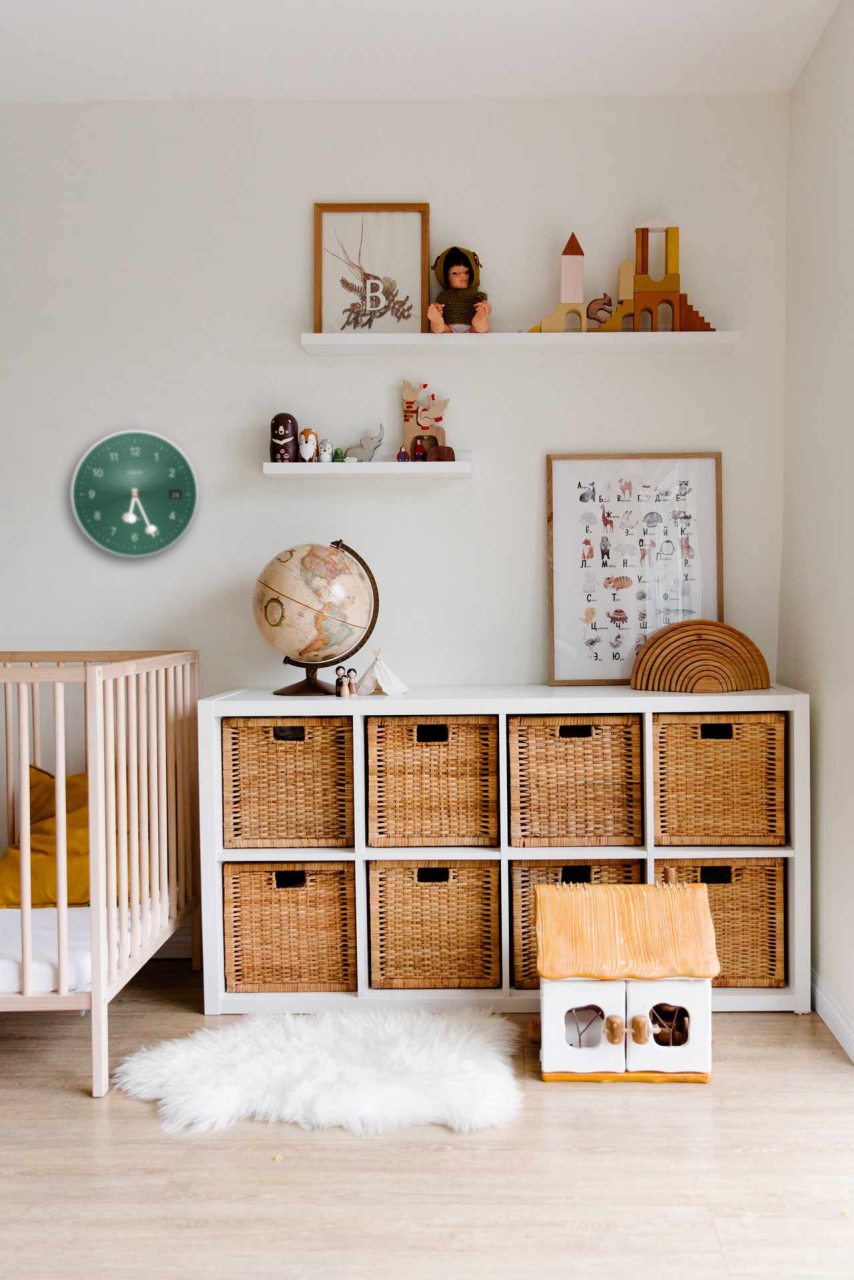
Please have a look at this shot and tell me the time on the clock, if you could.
6:26
